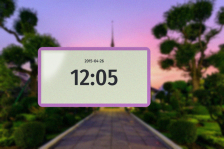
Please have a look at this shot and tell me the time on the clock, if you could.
12:05
